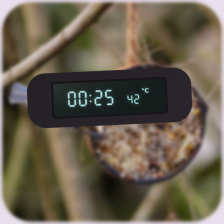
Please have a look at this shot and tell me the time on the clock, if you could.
0:25
